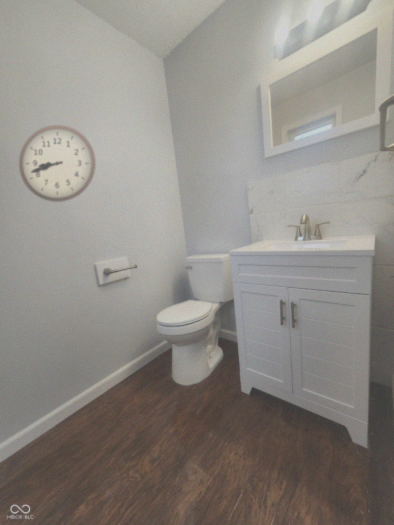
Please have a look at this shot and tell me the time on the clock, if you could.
8:42
